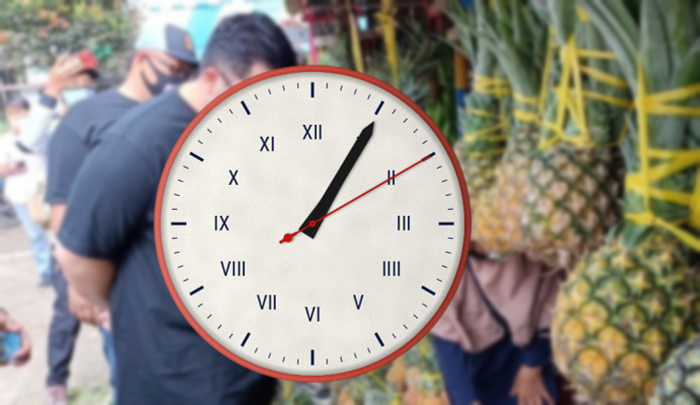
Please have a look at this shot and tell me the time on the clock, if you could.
1:05:10
